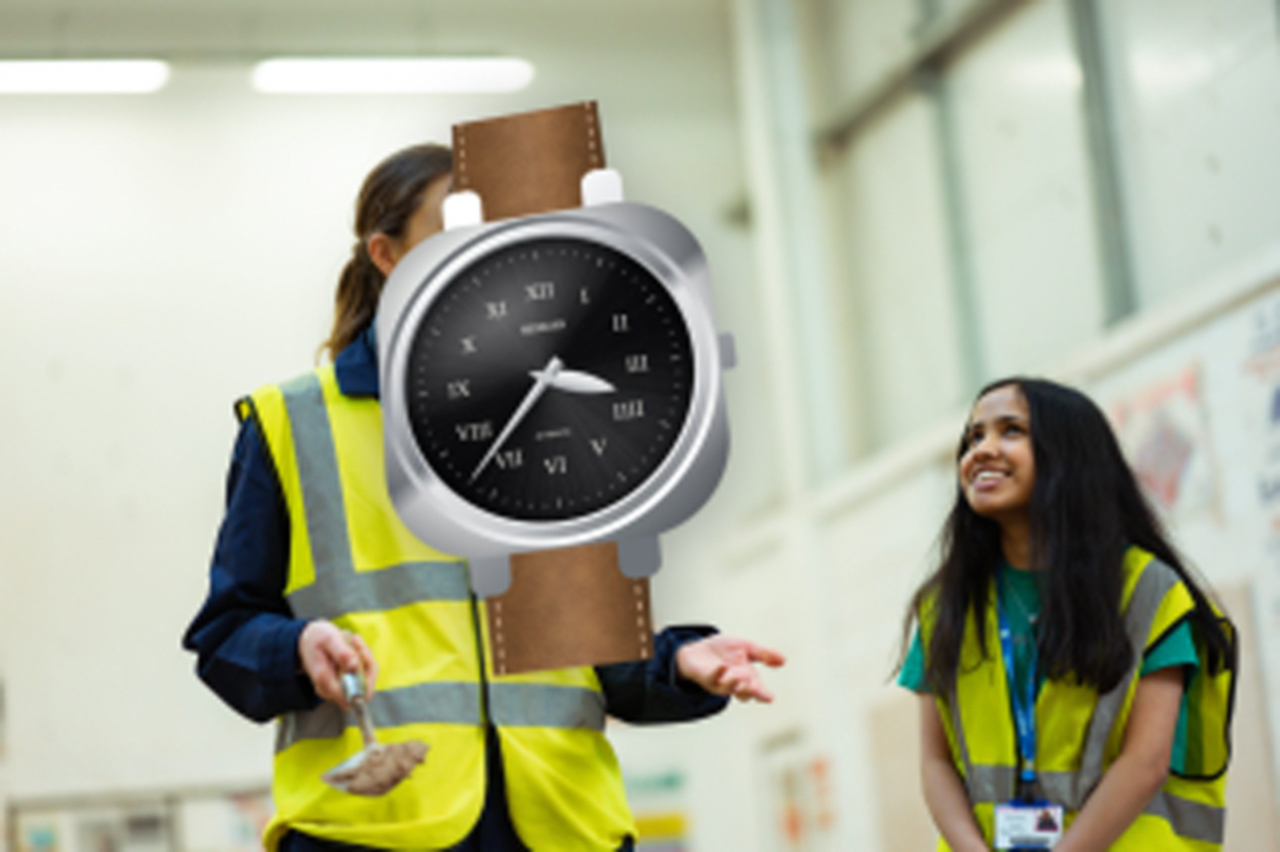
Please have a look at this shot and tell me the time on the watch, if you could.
3:37
